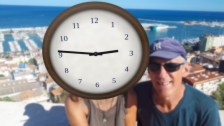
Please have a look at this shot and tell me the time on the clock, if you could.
2:46
